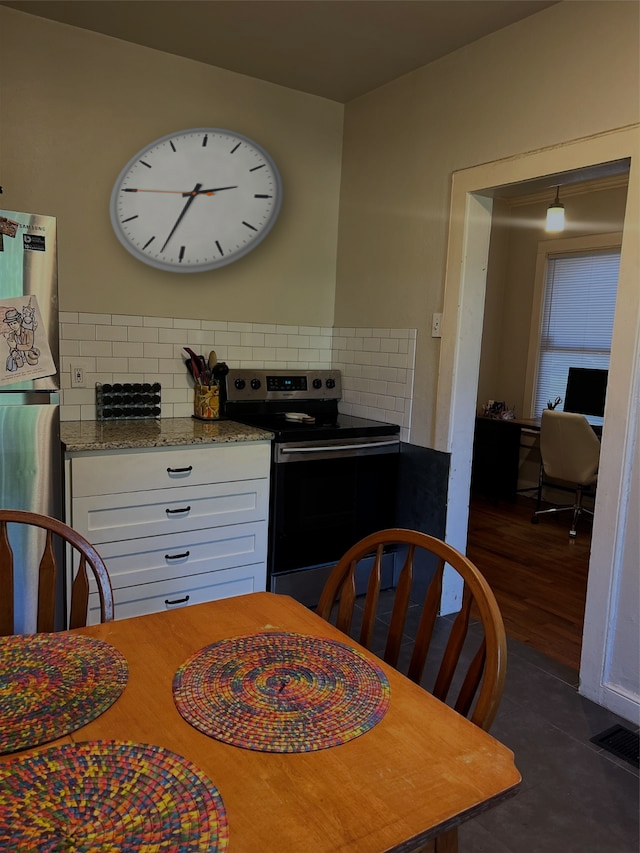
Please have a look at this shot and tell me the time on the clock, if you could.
2:32:45
